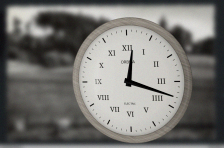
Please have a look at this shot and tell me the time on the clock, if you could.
12:18
